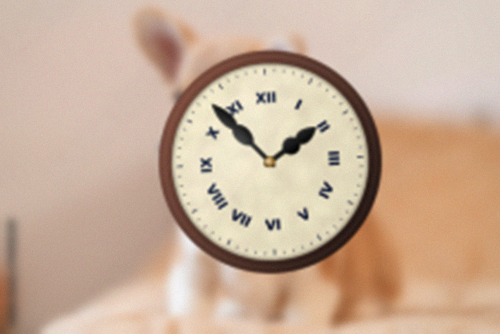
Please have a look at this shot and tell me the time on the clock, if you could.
1:53
